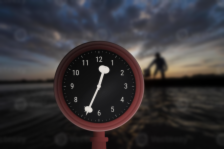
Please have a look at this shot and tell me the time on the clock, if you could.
12:34
